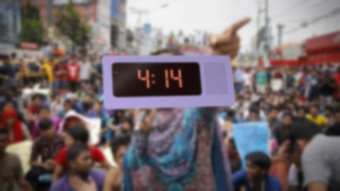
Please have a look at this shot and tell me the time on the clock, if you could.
4:14
